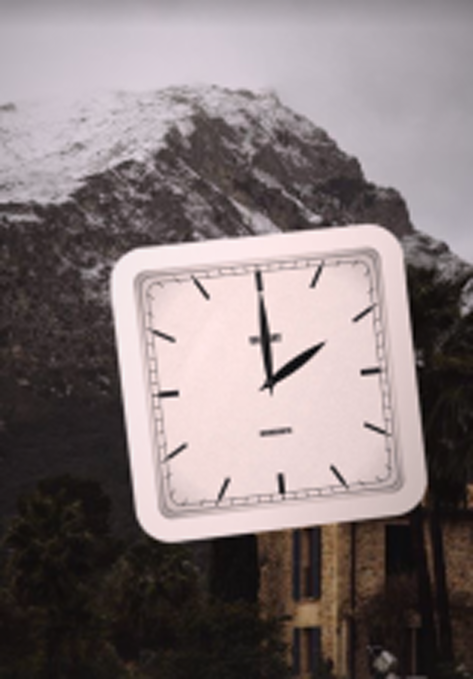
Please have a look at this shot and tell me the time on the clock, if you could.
2:00
